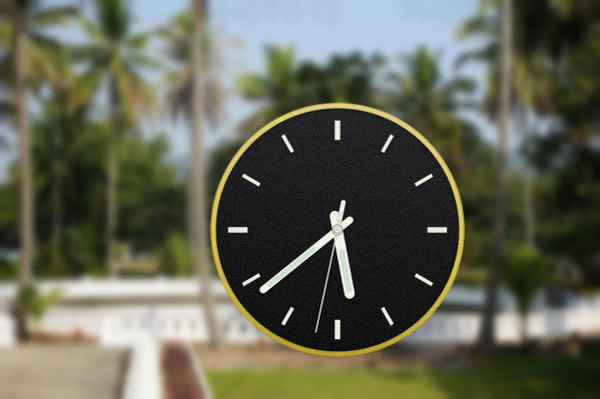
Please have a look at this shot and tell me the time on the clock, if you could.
5:38:32
